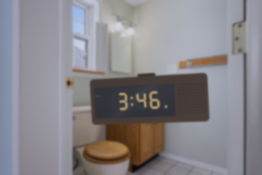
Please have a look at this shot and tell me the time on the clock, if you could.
3:46
